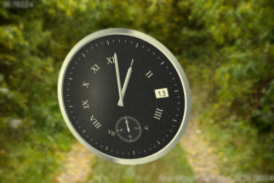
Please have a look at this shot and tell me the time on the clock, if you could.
1:01
